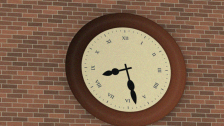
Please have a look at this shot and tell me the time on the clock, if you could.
8:28
